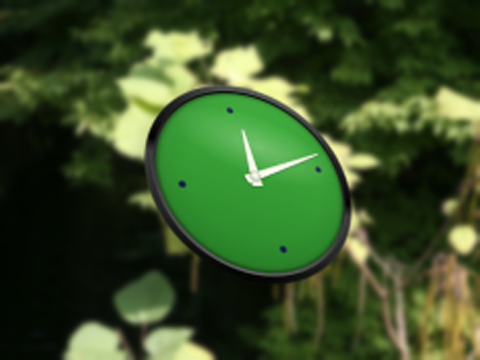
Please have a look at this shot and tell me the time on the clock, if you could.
12:13
